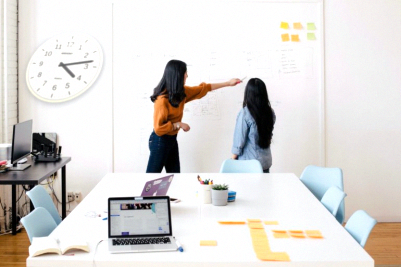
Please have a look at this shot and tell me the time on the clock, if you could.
4:13
